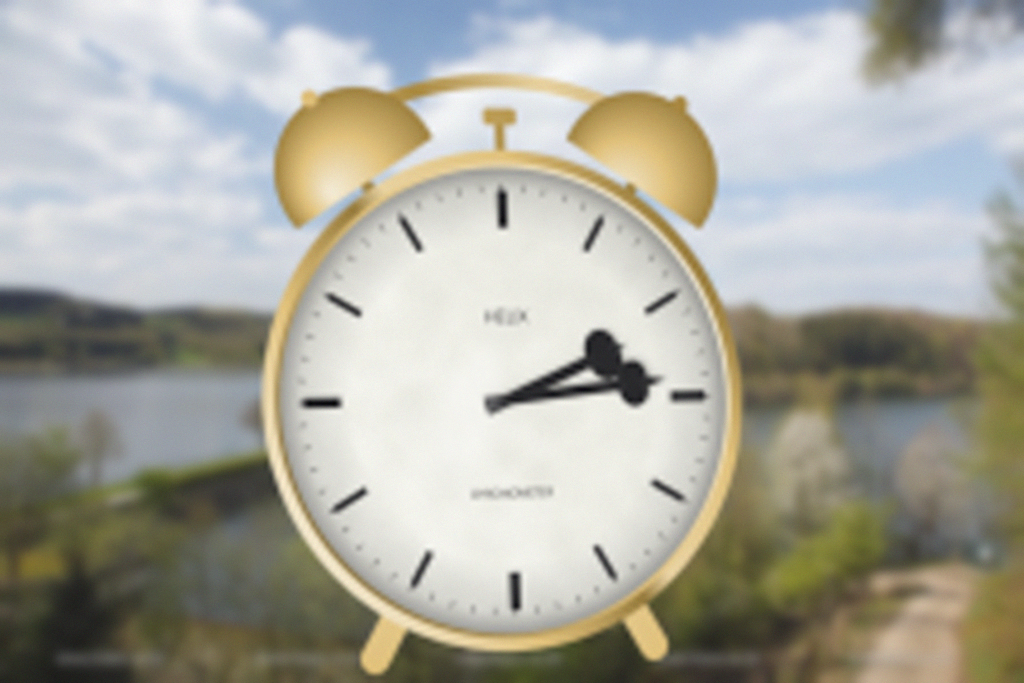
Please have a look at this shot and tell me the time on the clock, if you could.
2:14
